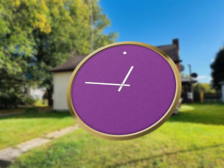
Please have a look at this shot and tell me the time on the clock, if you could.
12:46
